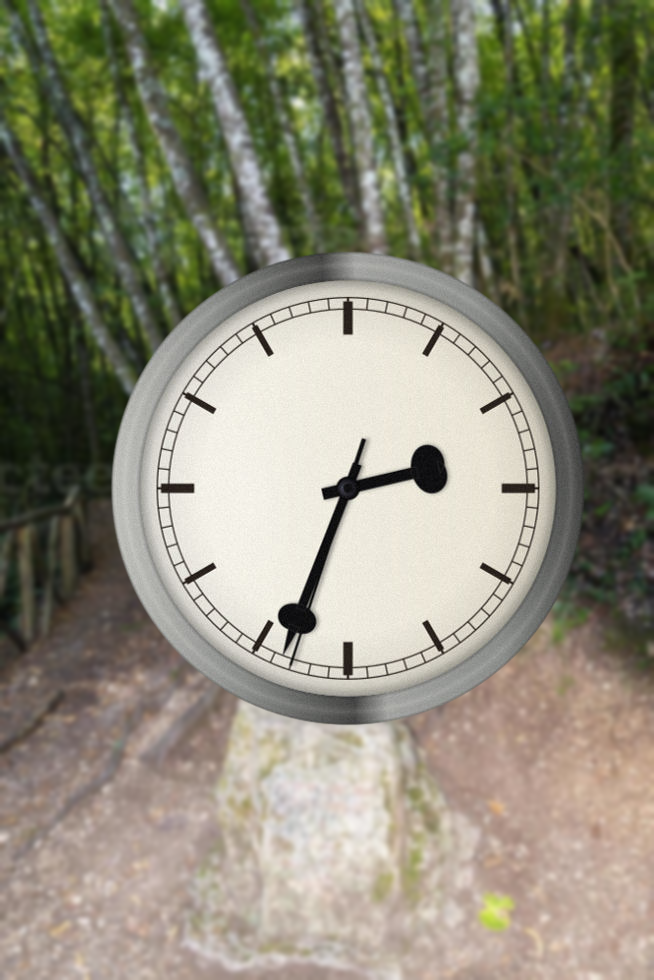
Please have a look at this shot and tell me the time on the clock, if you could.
2:33:33
